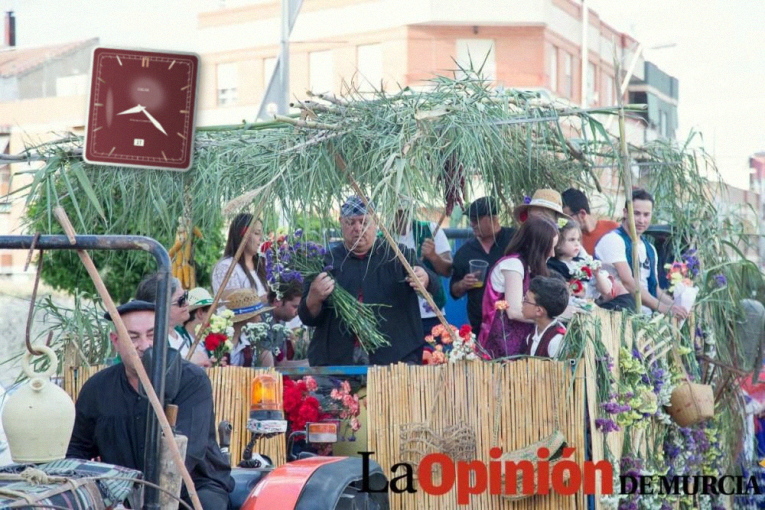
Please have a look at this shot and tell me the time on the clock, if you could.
8:22
